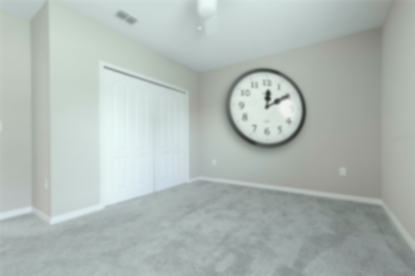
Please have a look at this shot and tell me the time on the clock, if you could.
12:10
